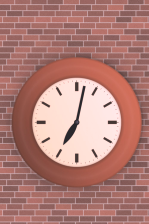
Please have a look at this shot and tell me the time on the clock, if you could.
7:02
